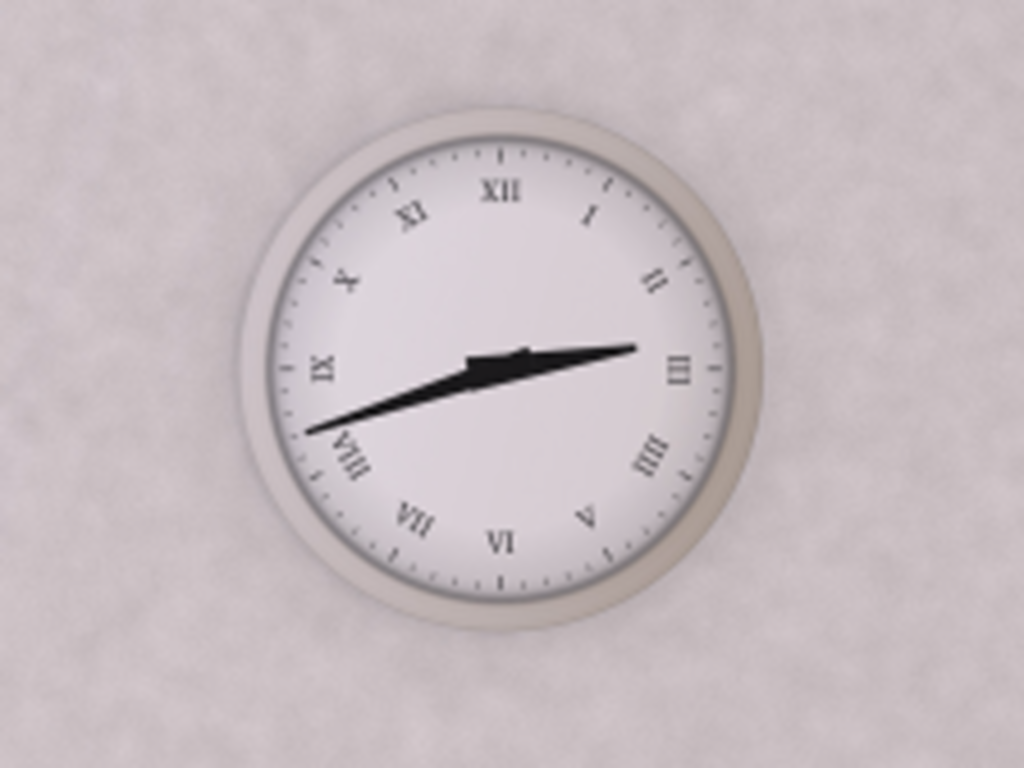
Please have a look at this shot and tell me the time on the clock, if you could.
2:42
